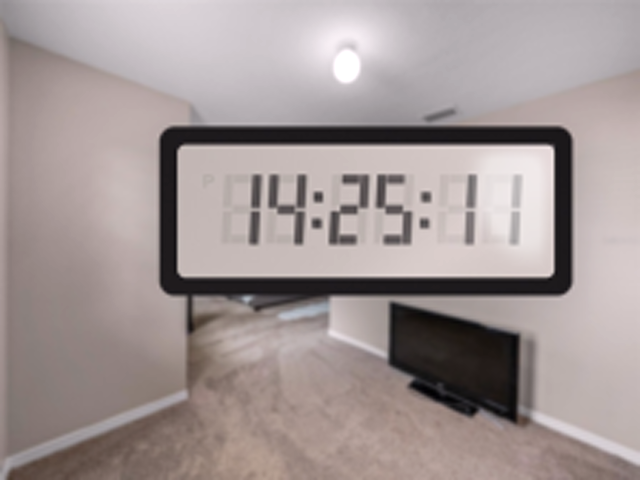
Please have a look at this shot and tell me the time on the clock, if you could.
14:25:11
